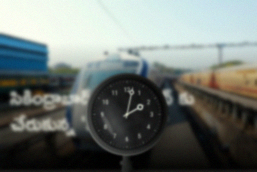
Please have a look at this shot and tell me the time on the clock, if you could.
2:02
